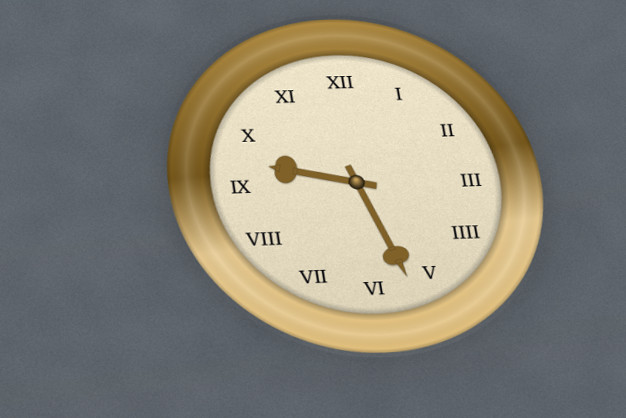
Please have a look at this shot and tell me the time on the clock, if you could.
9:27
